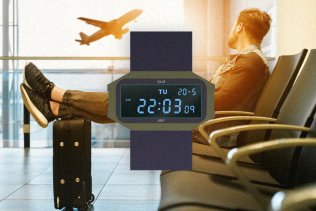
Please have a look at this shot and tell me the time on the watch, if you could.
22:03:09
